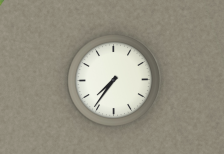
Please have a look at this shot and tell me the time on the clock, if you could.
7:36
